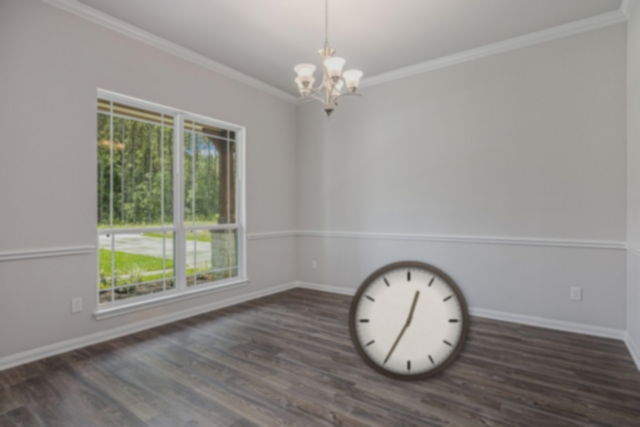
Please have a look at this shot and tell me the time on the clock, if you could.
12:35
